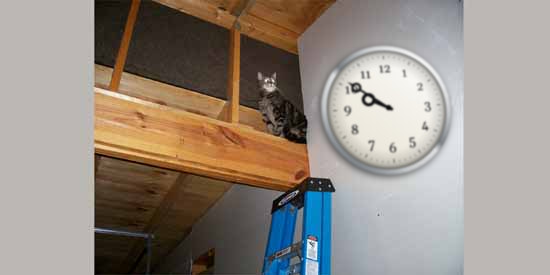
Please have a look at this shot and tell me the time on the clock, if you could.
9:51
